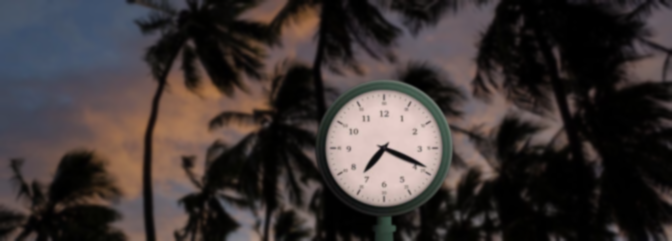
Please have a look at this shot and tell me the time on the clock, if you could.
7:19
